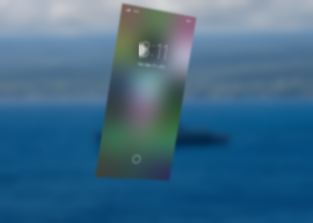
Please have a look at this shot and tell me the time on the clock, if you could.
8:11
